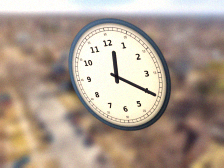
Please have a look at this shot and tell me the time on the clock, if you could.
12:20
